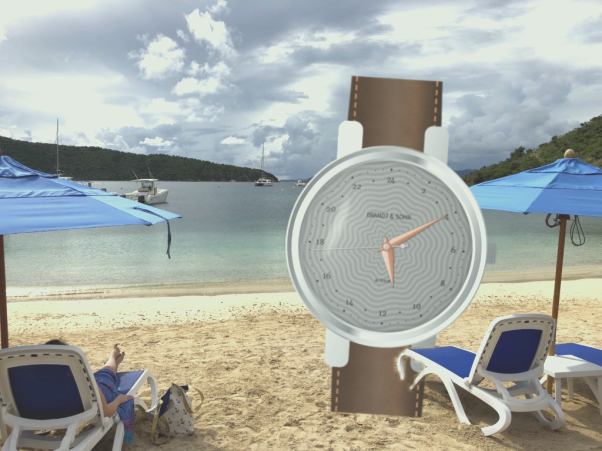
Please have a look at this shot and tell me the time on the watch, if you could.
11:09:44
